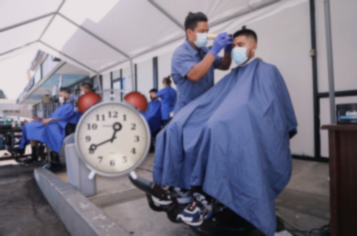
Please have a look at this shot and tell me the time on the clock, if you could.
12:41
